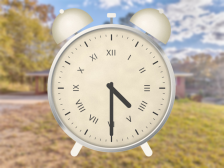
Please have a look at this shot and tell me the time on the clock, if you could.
4:30
